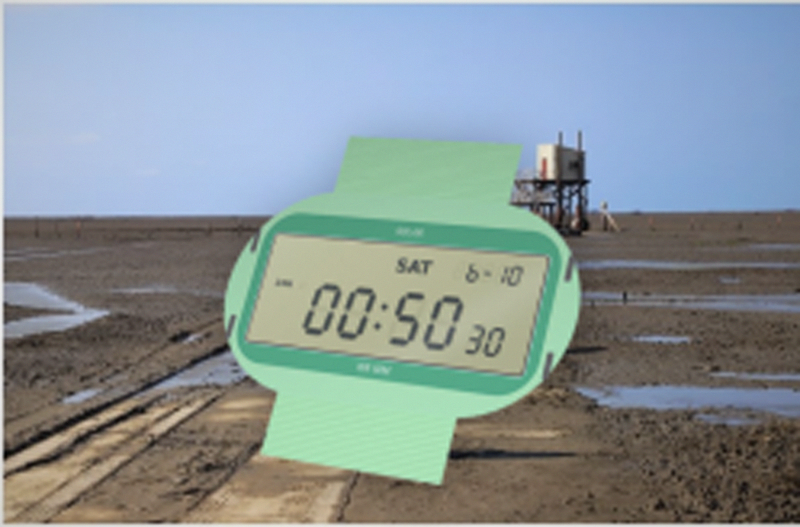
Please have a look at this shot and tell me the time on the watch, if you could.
0:50:30
